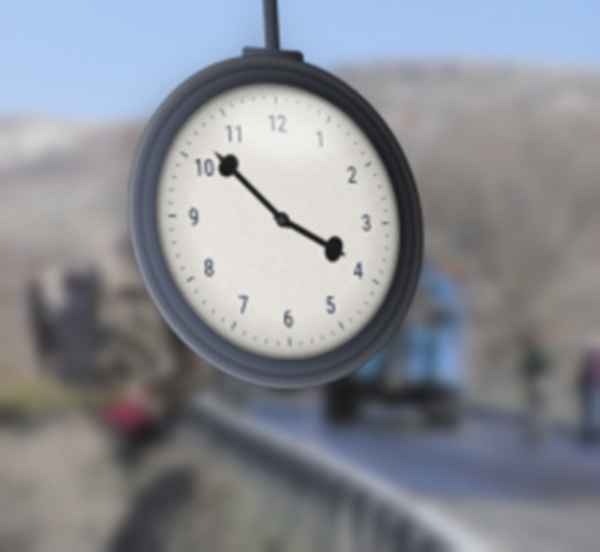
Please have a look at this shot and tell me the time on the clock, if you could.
3:52
